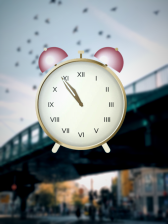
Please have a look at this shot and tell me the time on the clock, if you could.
10:54
